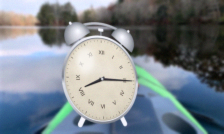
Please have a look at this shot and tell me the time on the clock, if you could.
8:15
